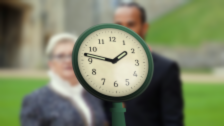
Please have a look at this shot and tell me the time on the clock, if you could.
1:47
